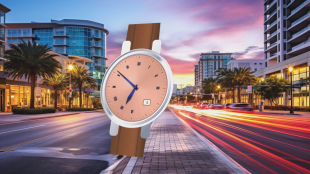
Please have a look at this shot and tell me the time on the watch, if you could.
6:51
